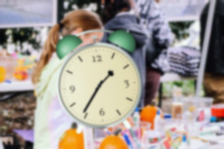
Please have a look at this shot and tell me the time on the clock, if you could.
1:36
